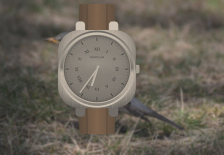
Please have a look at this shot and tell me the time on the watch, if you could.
6:36
